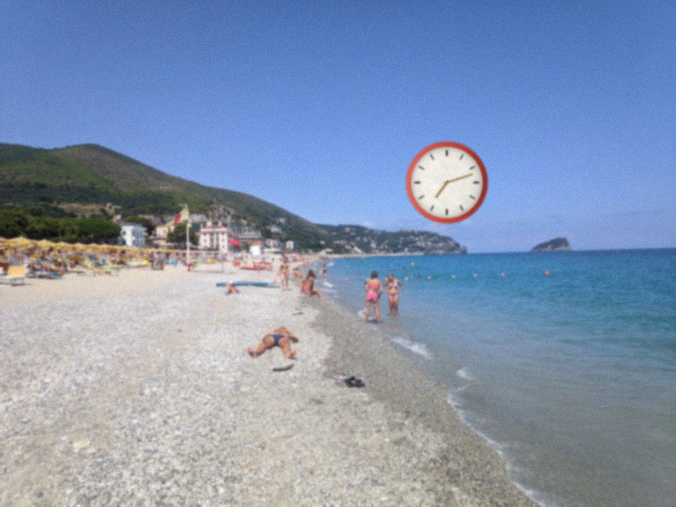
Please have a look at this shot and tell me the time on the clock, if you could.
7:12
